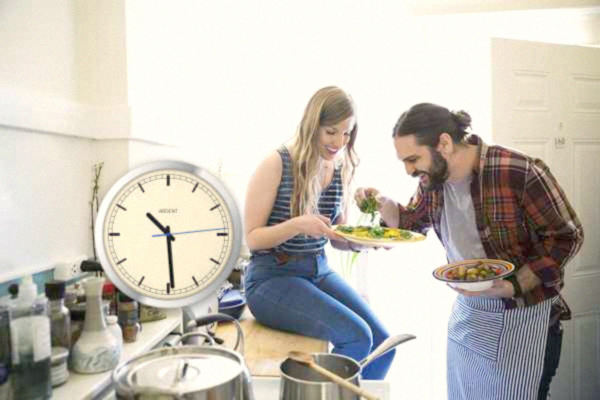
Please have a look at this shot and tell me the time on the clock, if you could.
10:29:14
